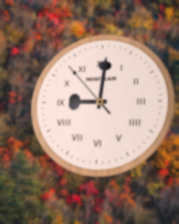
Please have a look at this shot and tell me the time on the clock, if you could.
9:00:53
